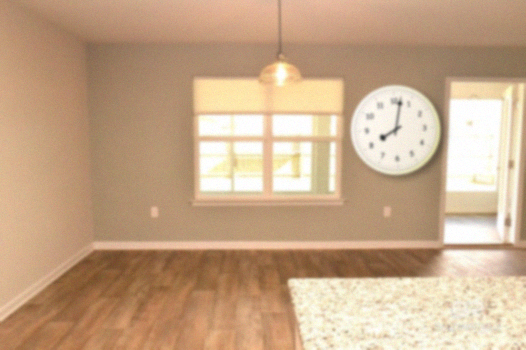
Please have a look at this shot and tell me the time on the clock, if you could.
8:02
